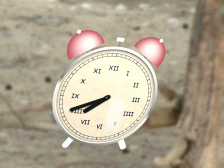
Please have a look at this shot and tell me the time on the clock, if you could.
7:41
